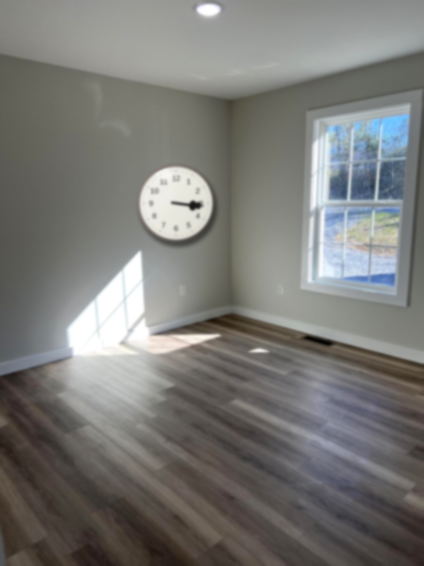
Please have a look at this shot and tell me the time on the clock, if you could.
3:16
